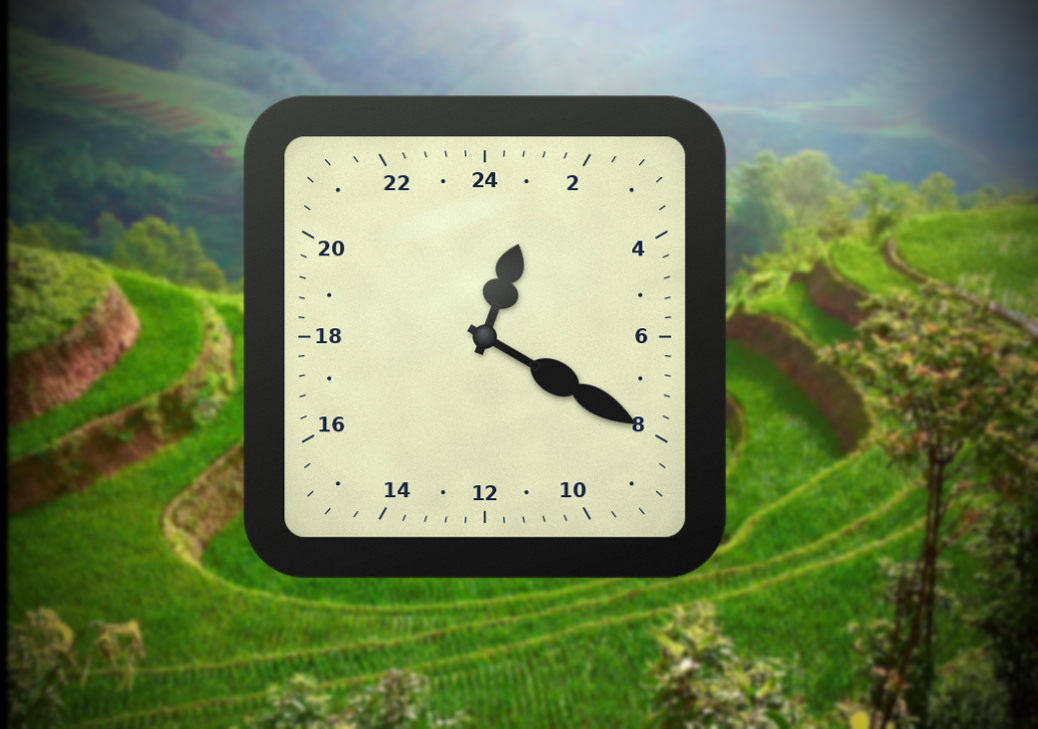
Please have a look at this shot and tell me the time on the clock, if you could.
1:20
